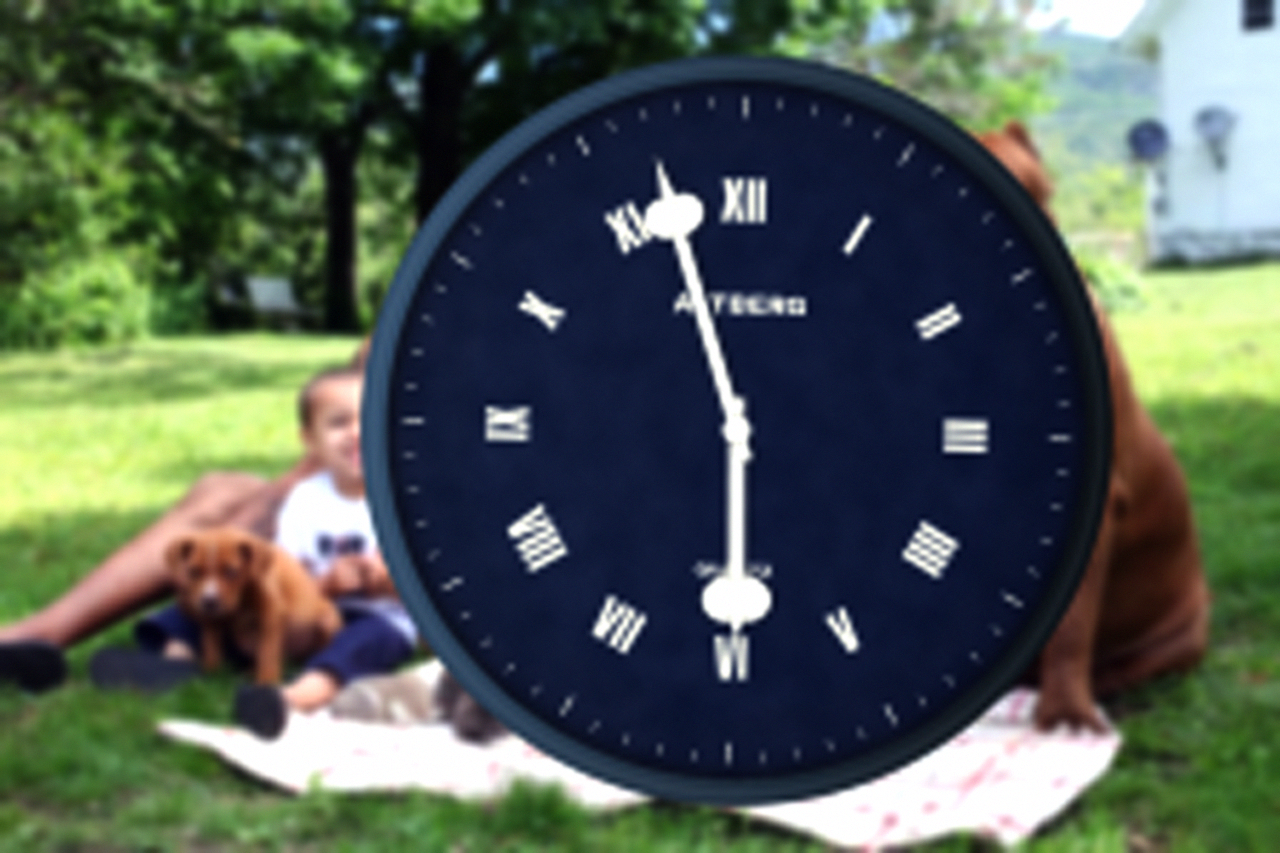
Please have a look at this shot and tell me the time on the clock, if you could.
5:57
